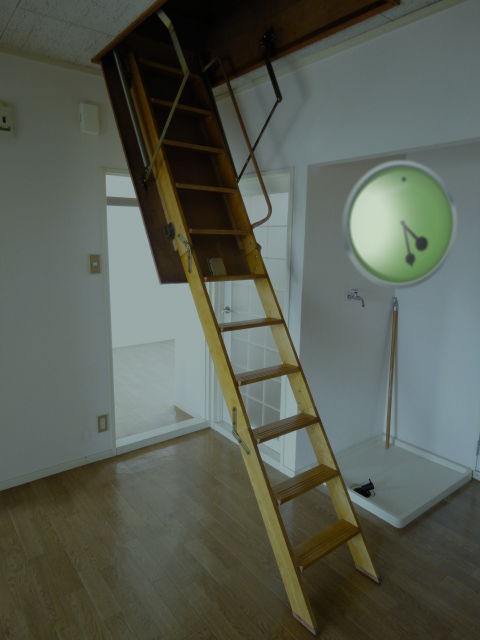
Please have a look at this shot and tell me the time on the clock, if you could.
4:28
